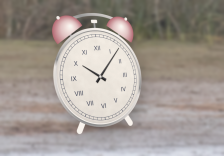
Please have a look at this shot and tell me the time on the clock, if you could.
10:07
